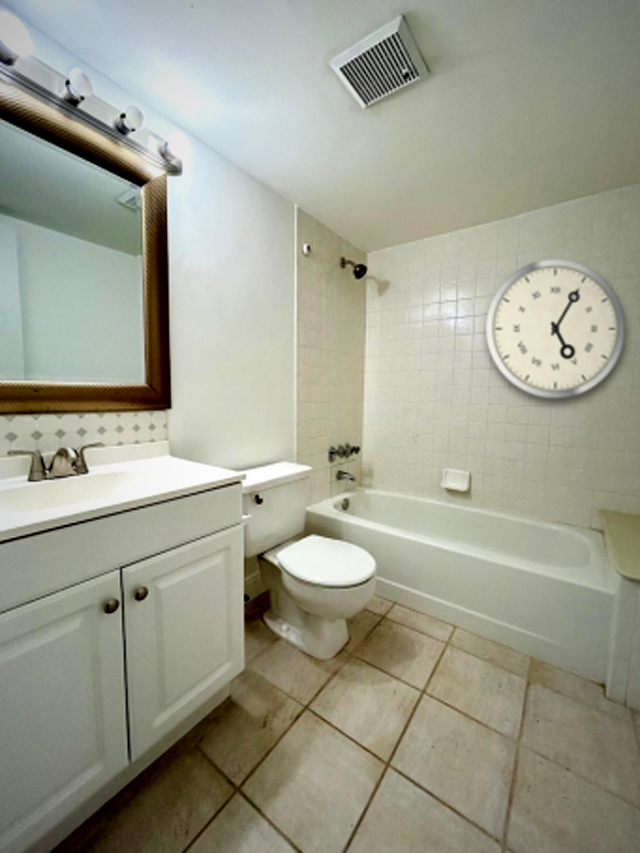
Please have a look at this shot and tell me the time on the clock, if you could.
5:05
